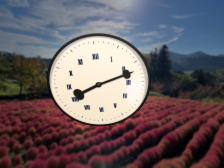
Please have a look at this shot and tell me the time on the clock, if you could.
8:12
